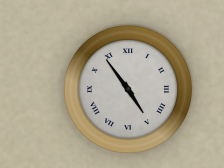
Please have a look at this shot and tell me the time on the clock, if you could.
4:54
